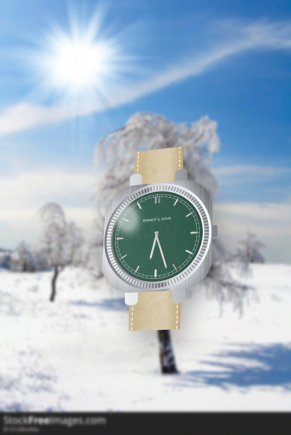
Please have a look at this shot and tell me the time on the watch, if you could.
6:27
